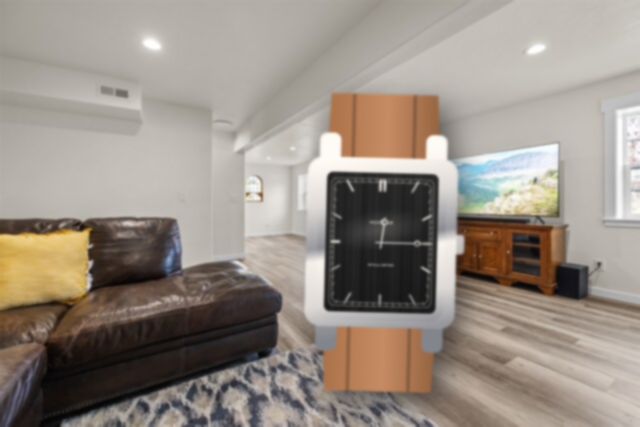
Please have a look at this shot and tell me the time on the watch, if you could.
12:15
